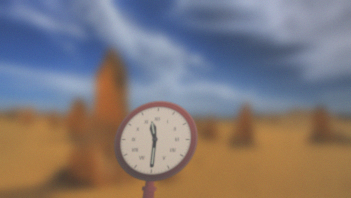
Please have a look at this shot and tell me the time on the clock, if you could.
11:30
